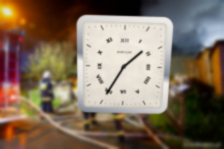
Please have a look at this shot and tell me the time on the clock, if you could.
1:35
